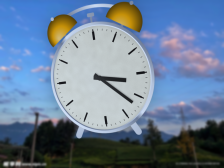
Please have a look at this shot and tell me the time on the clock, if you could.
3:22
